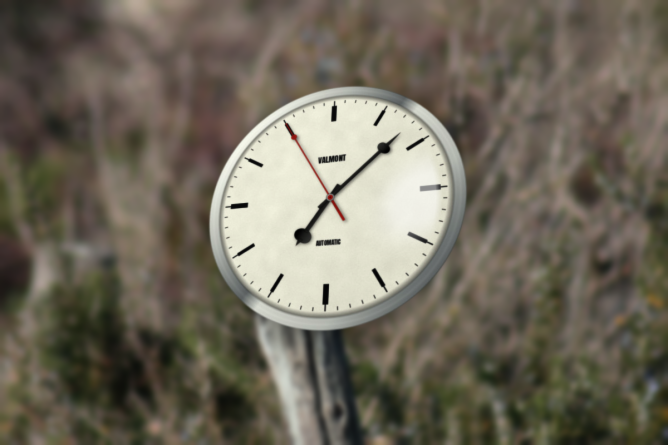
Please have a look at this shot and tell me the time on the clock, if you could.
7:07:55
